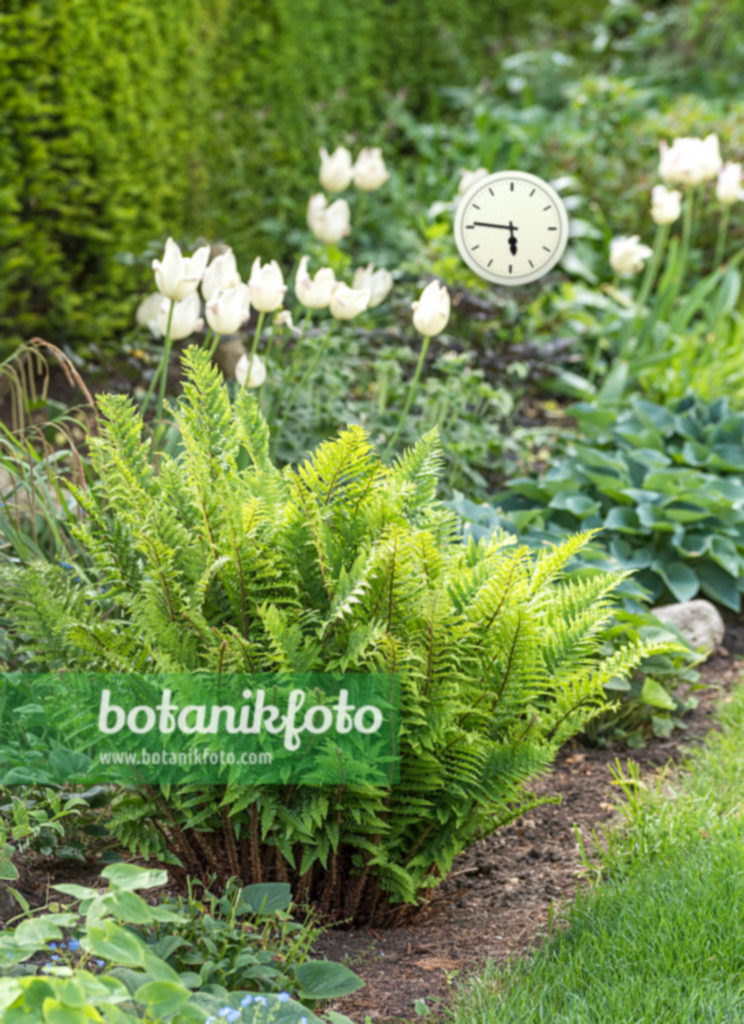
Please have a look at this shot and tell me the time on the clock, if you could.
5:46
